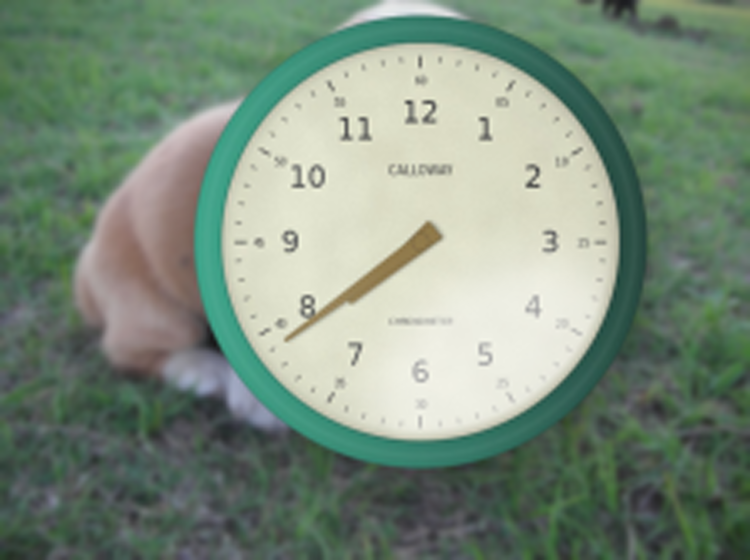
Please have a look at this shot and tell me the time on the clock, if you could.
7:39
